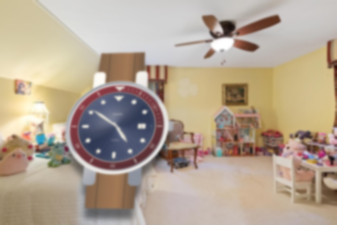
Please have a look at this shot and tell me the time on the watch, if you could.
4:51
